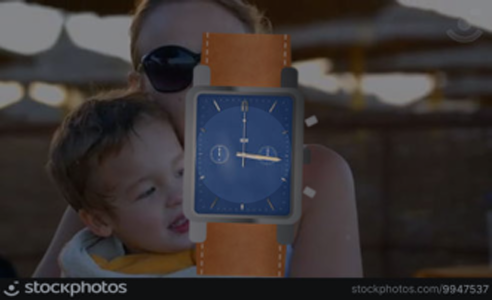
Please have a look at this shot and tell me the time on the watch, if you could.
3:16
